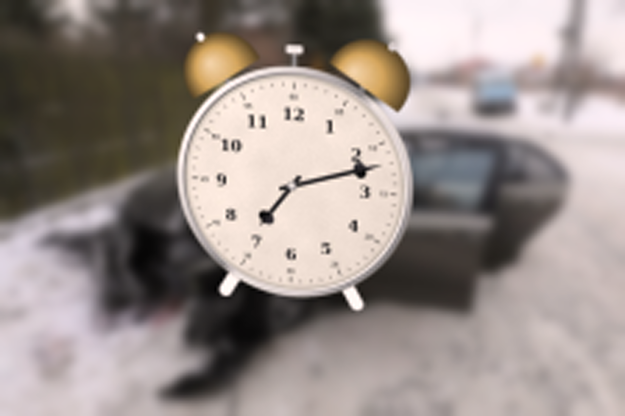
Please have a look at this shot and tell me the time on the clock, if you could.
7:12
